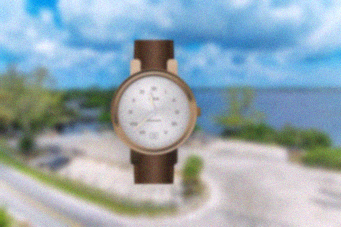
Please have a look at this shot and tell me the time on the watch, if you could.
11:38
